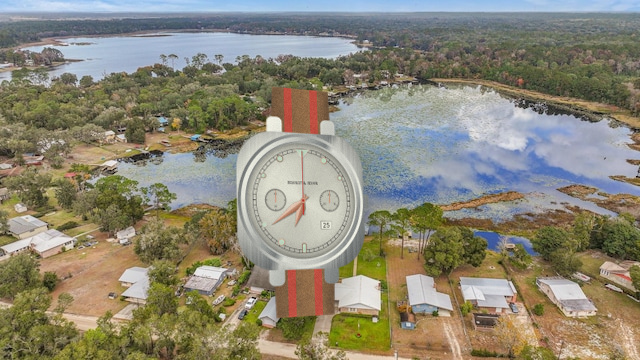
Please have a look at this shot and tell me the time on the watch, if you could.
6:39
